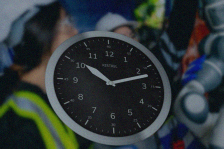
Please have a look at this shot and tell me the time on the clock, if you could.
10:12
